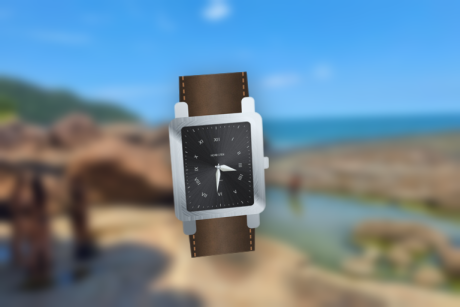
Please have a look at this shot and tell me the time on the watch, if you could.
3:31
